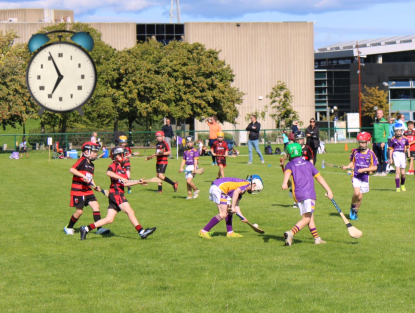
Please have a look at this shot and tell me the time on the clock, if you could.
6:56
